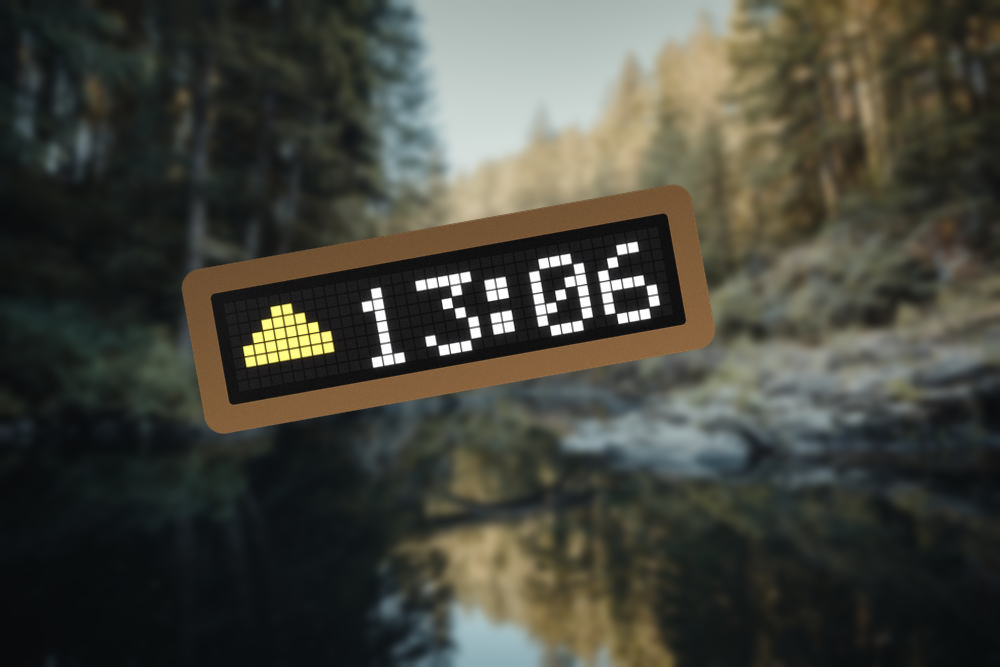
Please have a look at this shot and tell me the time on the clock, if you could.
13:06
